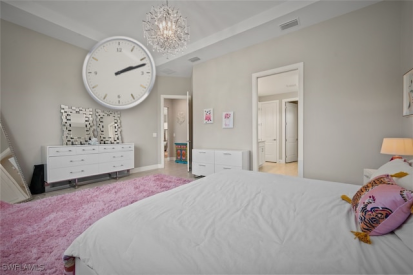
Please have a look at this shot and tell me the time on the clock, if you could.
2:12
